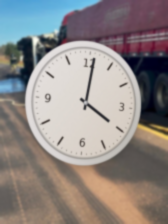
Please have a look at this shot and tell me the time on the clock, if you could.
4:01
